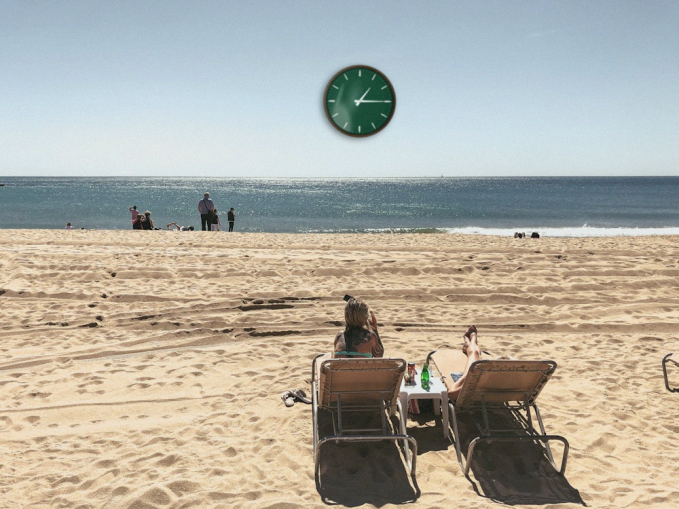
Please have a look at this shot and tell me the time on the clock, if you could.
1:15
